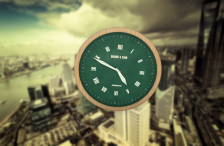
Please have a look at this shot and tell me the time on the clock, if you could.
4:49
